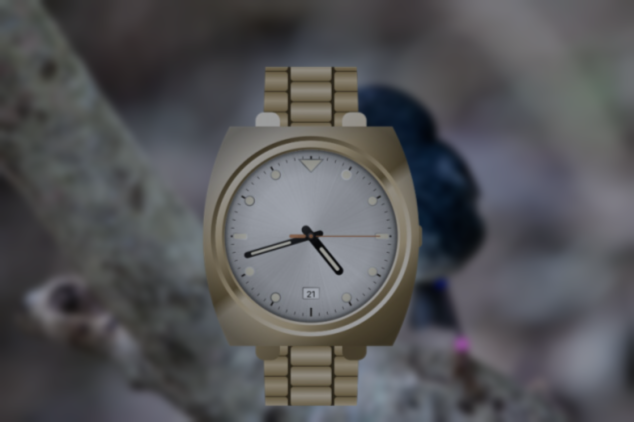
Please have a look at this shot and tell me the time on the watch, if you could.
4:42:15
